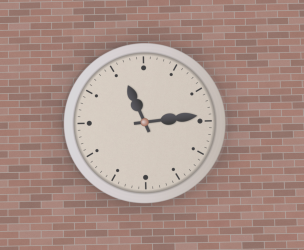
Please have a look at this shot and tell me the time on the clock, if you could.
11:14
